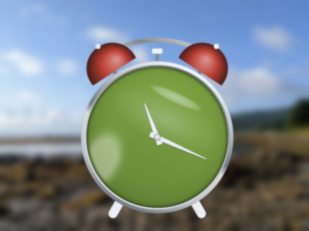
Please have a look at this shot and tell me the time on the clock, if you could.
11:19
